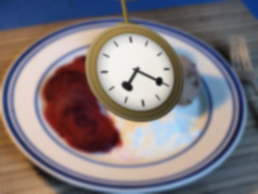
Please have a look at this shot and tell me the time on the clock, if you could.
7:20
